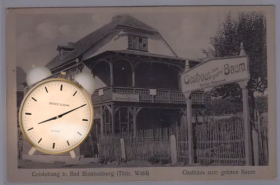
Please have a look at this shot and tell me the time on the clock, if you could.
8:10
